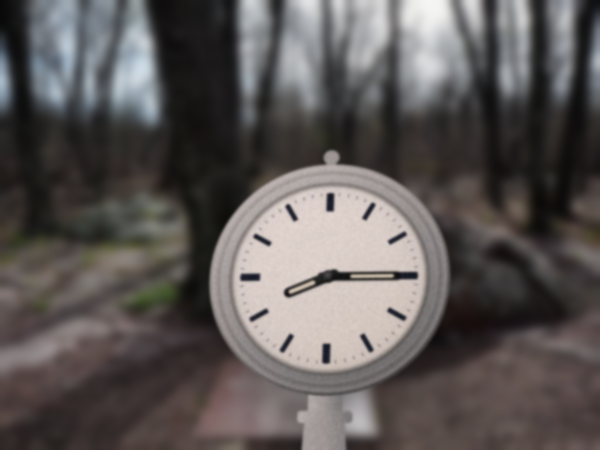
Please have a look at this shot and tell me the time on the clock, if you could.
8:15
